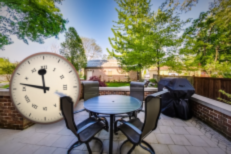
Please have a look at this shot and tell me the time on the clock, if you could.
11:47
